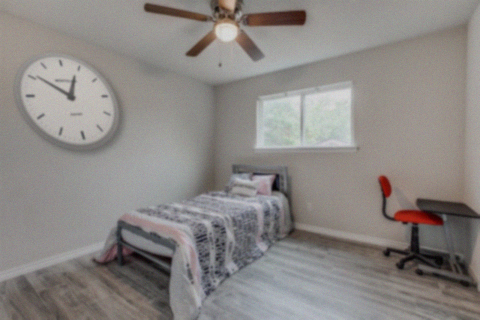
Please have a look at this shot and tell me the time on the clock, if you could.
12:51
